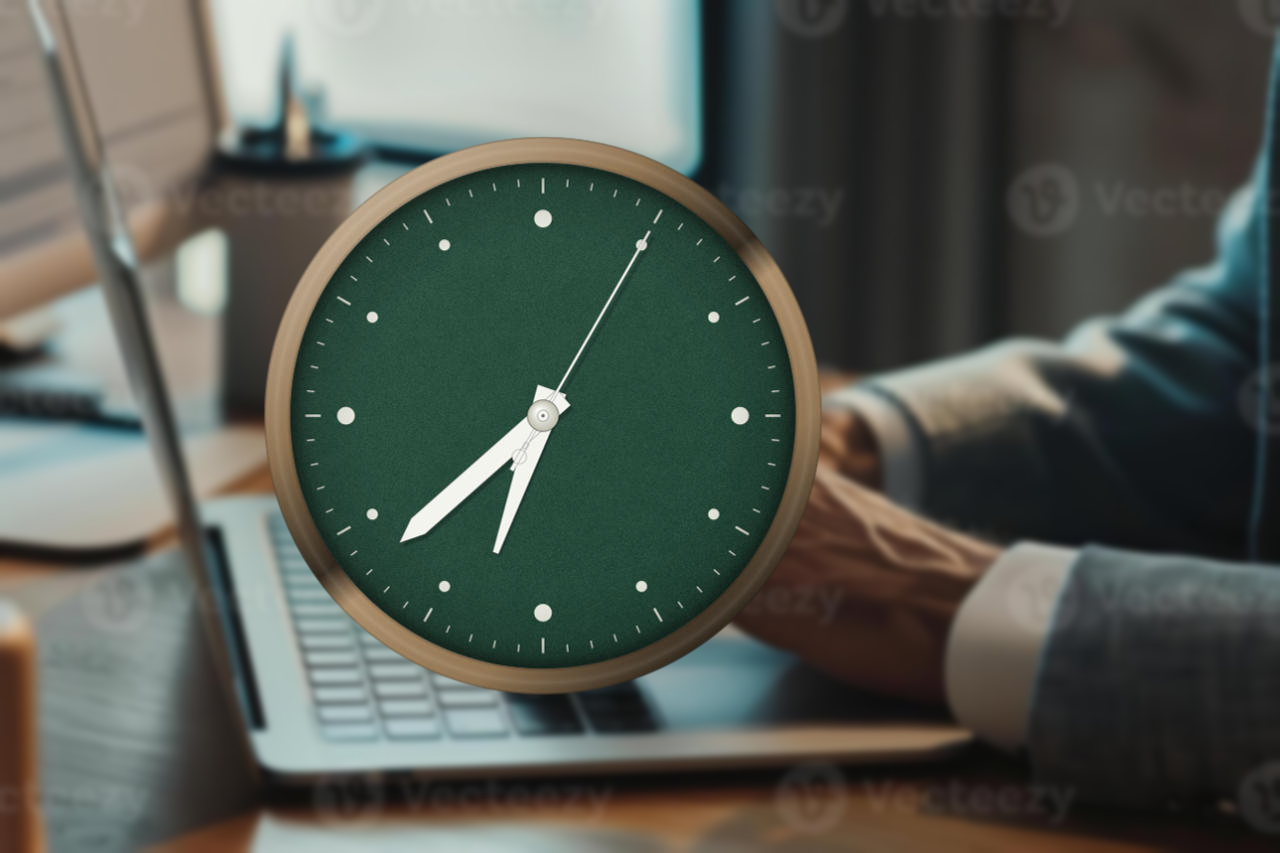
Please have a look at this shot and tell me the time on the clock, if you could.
6:38:05
